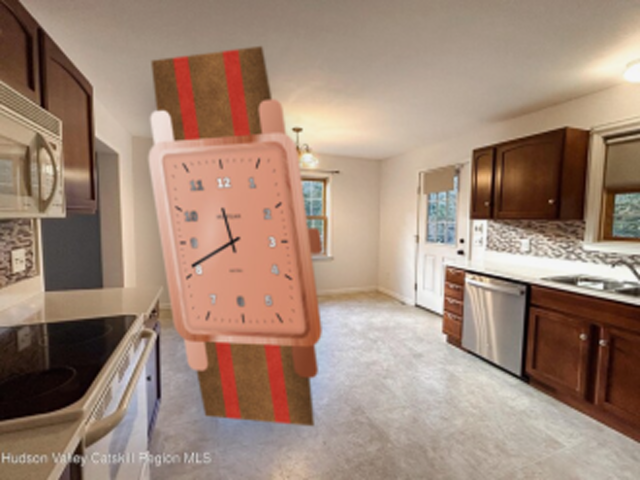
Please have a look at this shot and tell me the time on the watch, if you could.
11:41
